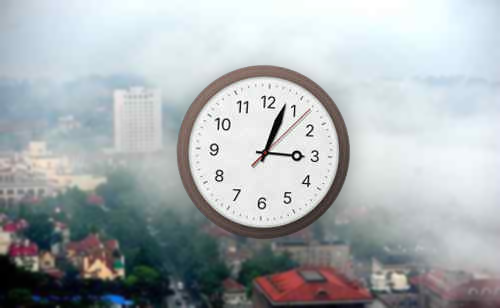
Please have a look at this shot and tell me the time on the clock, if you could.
3:03:07
